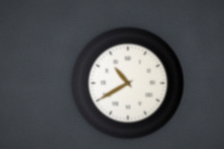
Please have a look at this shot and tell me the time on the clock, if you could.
10:40
